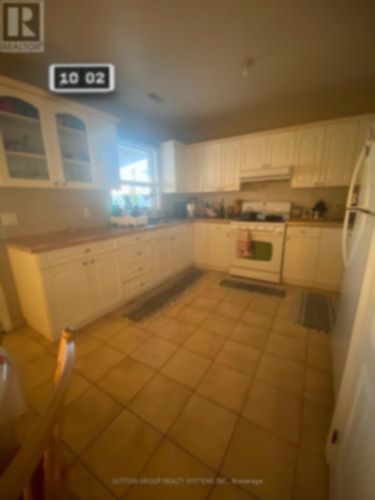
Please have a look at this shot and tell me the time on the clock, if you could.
10:02
